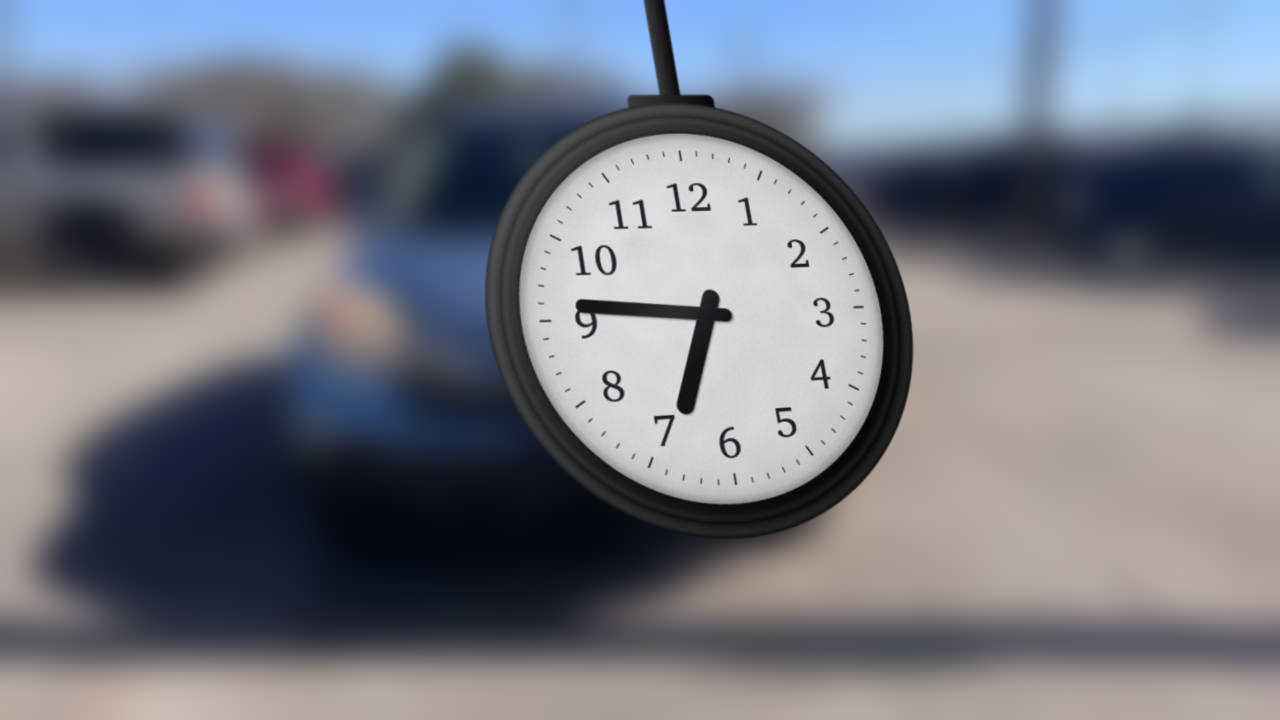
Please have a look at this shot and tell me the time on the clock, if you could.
6:46
